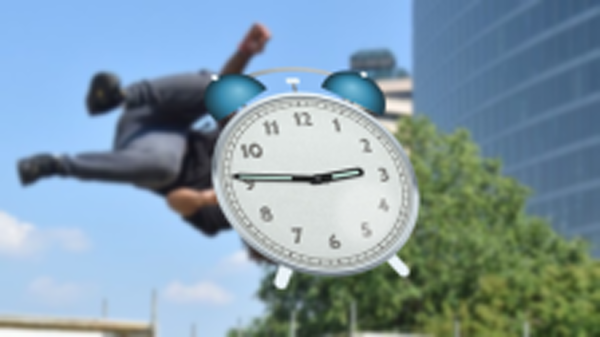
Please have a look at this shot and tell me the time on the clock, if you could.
2:46
